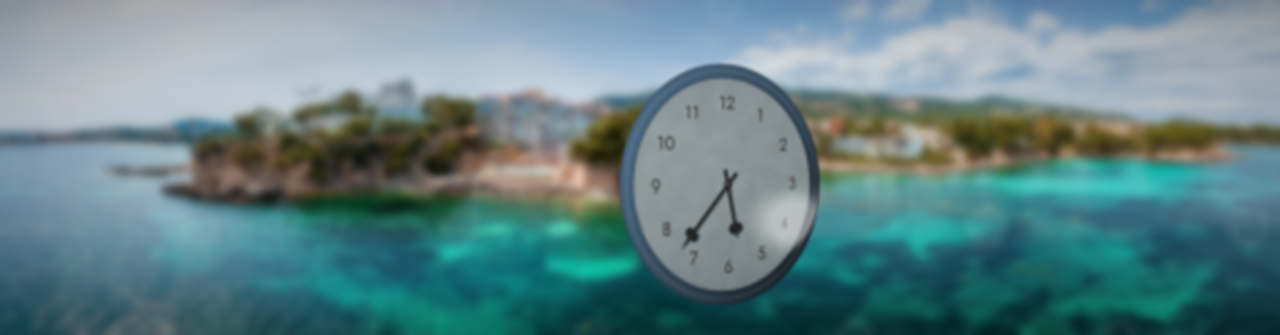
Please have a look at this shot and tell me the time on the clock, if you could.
5:37
